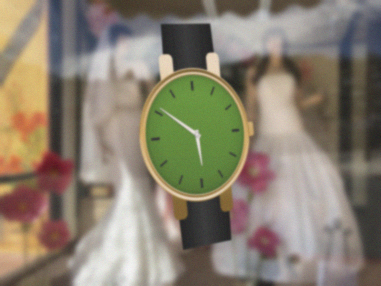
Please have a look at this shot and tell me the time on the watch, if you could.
5:51
